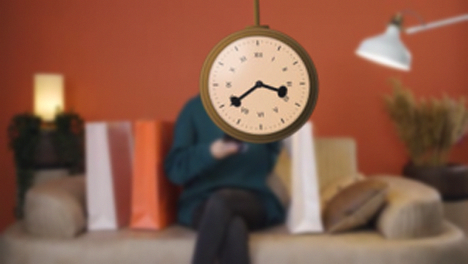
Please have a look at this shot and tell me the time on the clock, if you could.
3:39
